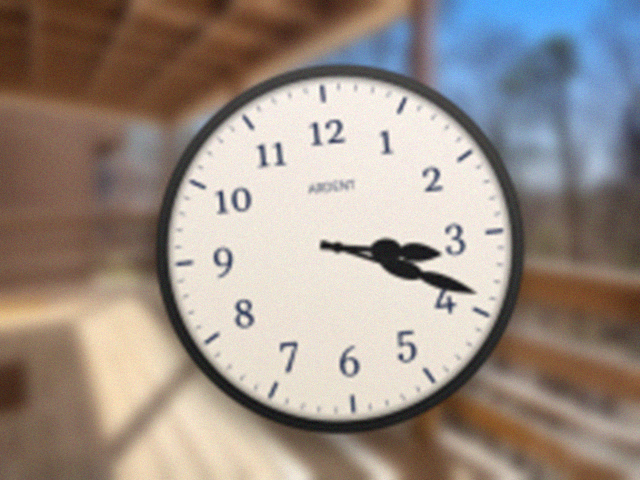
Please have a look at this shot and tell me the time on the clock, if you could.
3:19
